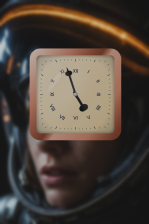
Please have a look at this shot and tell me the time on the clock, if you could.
4:57
